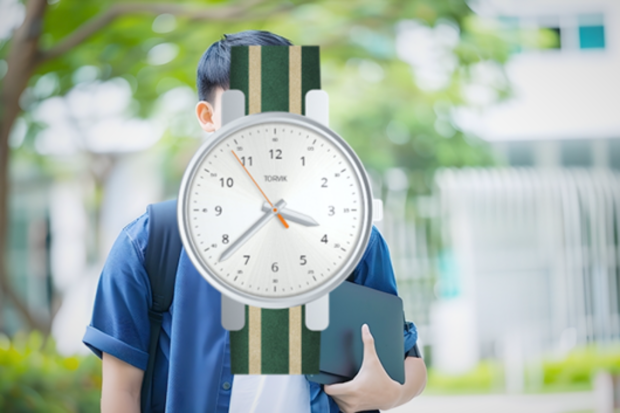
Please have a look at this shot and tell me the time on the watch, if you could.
3:37:54
